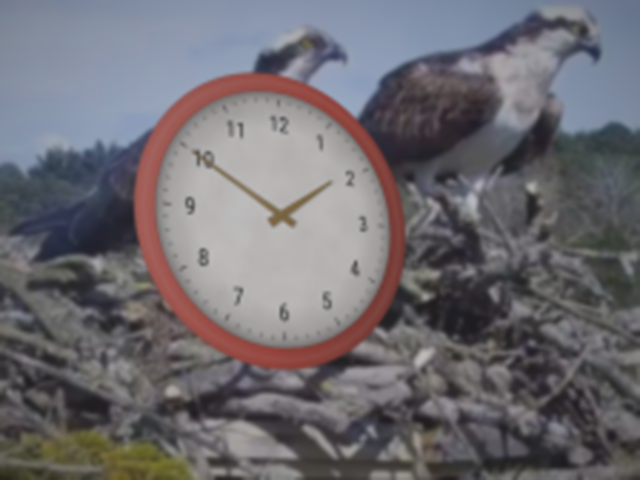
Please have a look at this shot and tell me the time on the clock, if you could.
1:50
